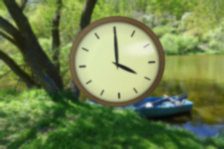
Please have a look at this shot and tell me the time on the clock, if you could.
4:00
